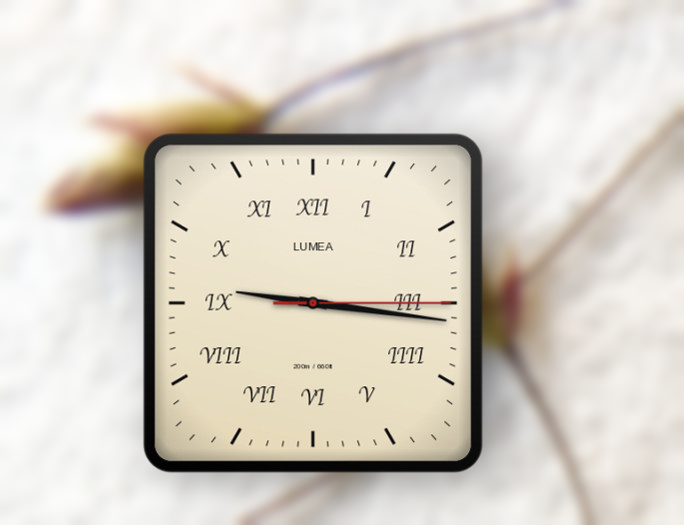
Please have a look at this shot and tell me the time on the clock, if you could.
9:16:15
